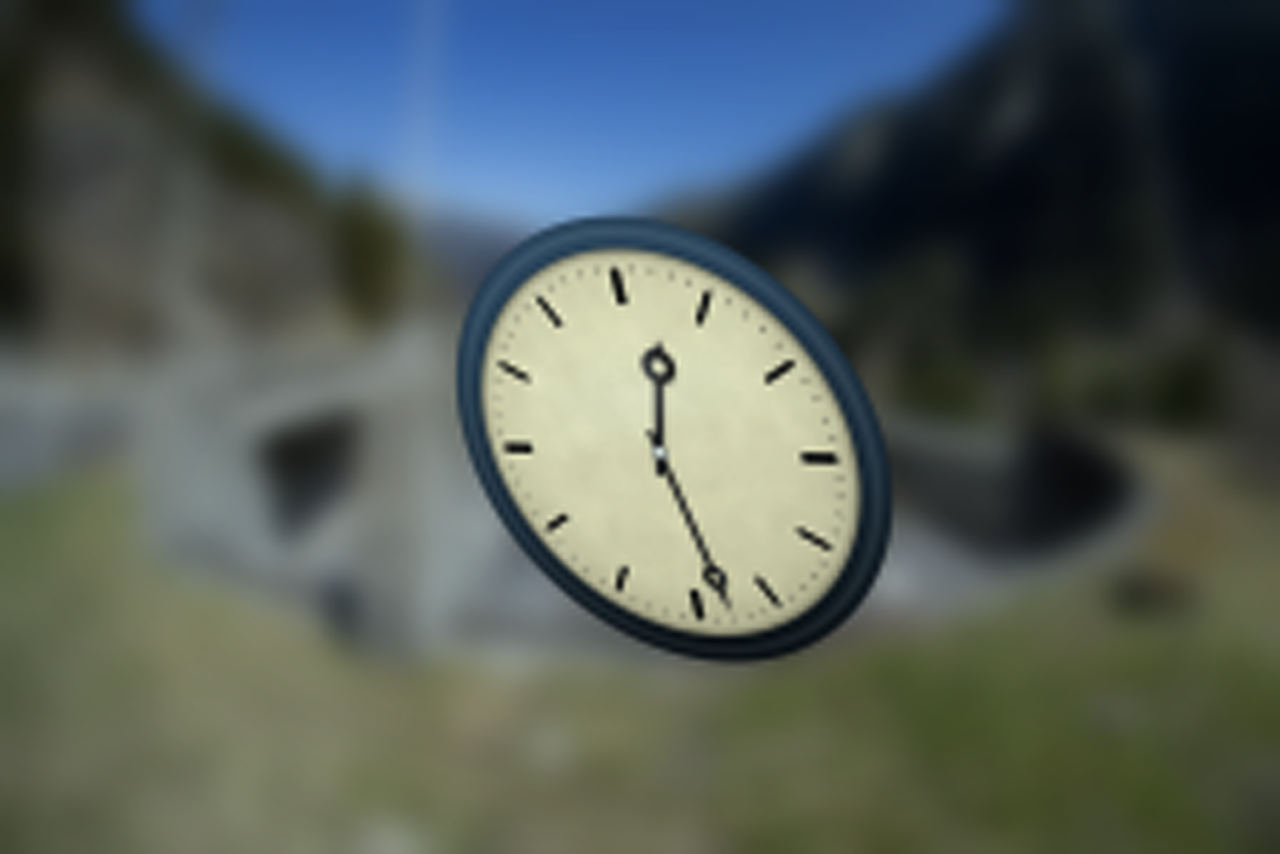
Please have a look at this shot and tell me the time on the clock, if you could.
12:28
